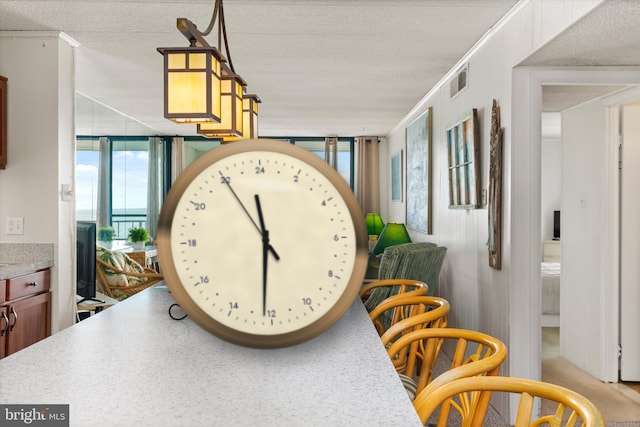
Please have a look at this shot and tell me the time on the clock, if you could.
23:30:55
